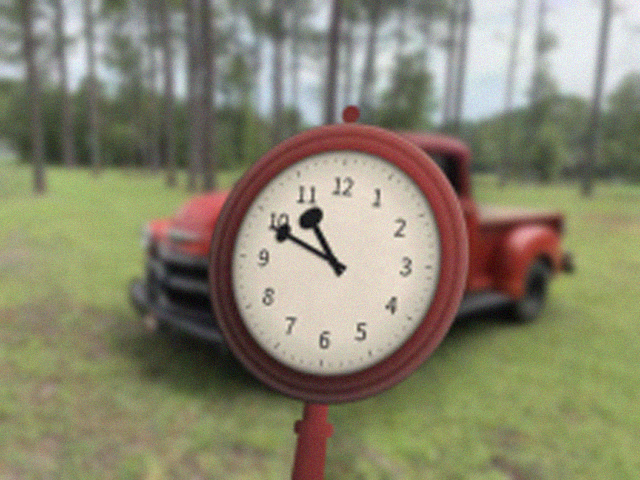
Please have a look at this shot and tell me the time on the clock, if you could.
10:49
